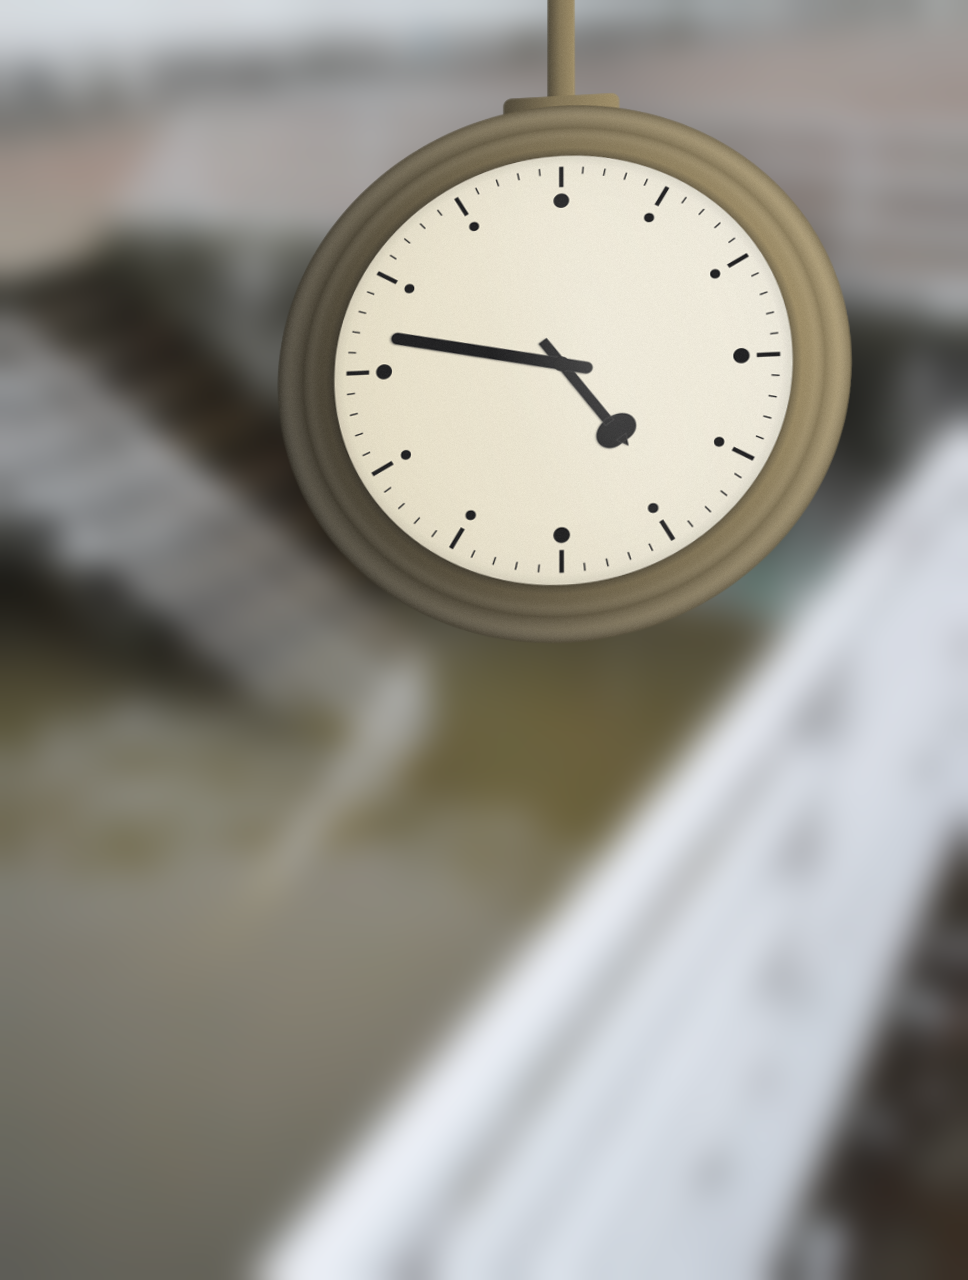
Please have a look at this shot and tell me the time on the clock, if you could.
4:47
